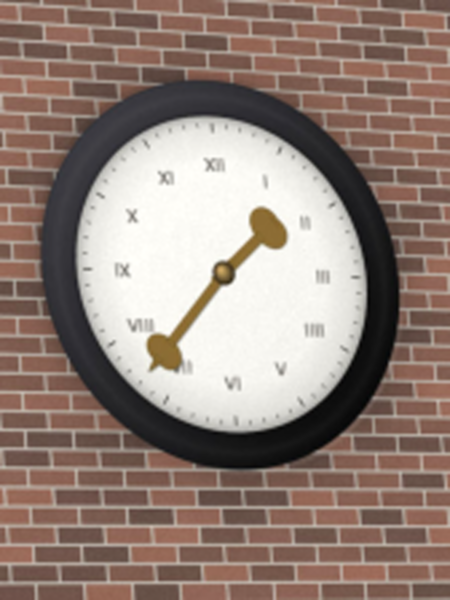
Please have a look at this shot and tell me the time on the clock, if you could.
1:37
